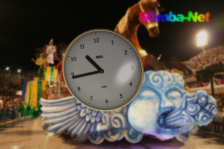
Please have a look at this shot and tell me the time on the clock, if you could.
10:44
